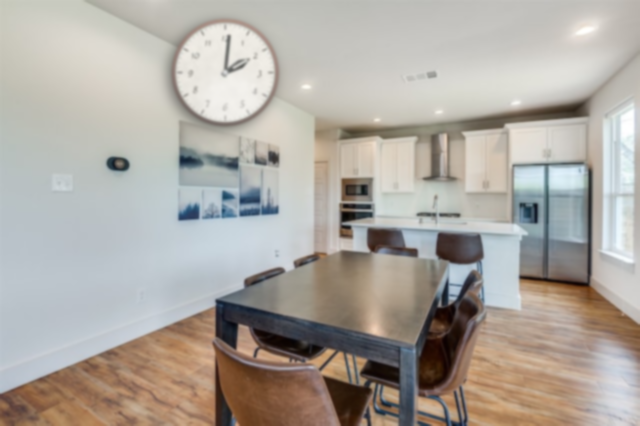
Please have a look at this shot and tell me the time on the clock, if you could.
2:01
